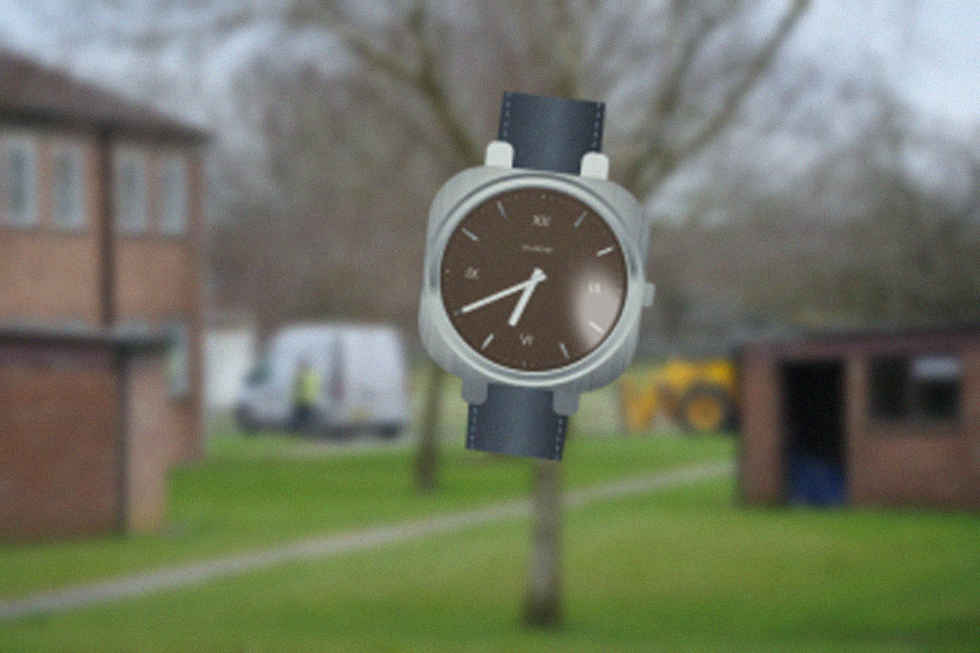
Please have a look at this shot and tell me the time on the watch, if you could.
6:40
